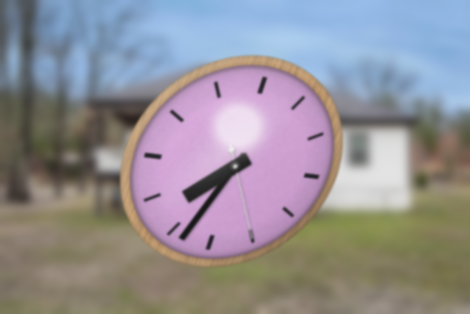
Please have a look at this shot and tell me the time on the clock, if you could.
7:33:25
